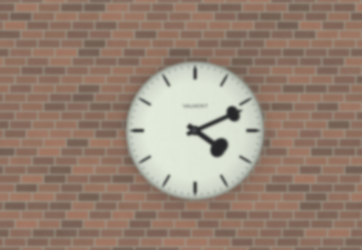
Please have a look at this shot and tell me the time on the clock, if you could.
4:11
